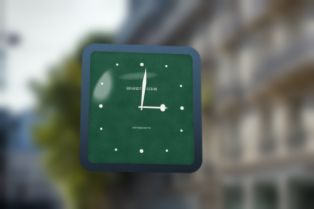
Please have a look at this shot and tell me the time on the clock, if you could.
3:01
